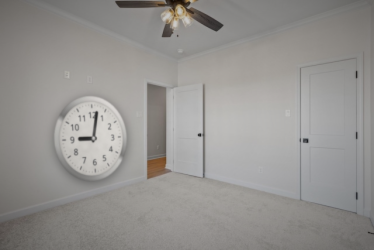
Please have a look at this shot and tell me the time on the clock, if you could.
9:02
